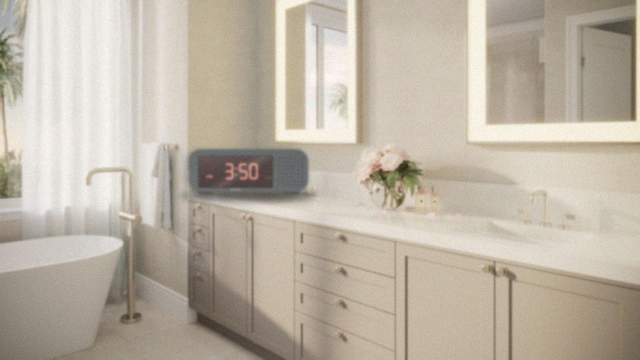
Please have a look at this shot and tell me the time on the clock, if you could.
3:50
